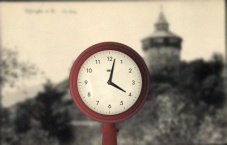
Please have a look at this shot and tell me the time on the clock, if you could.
4:02
